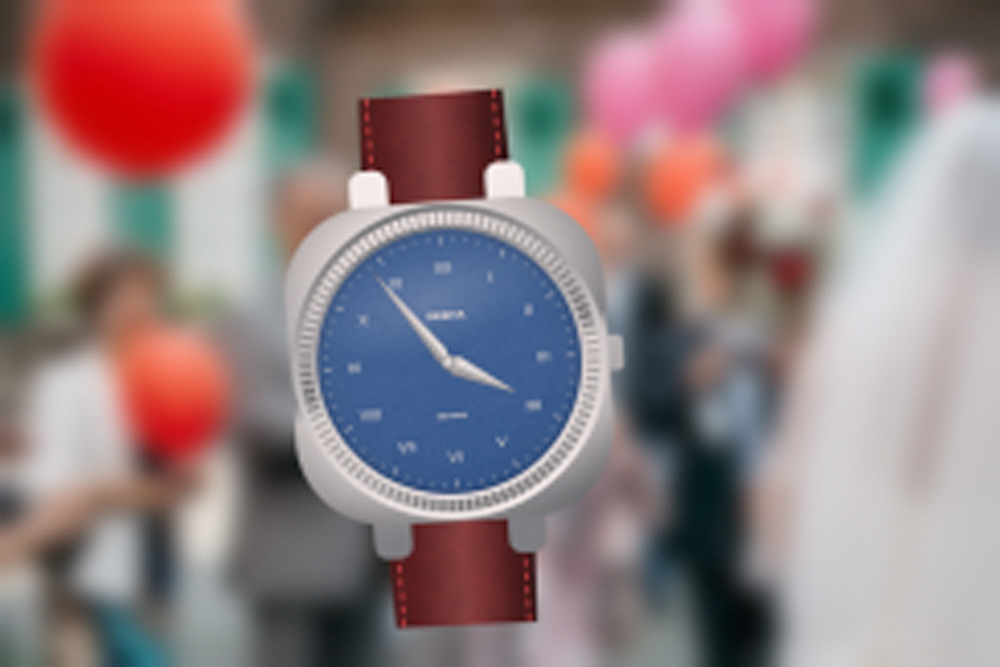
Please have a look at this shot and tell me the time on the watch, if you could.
3:54
